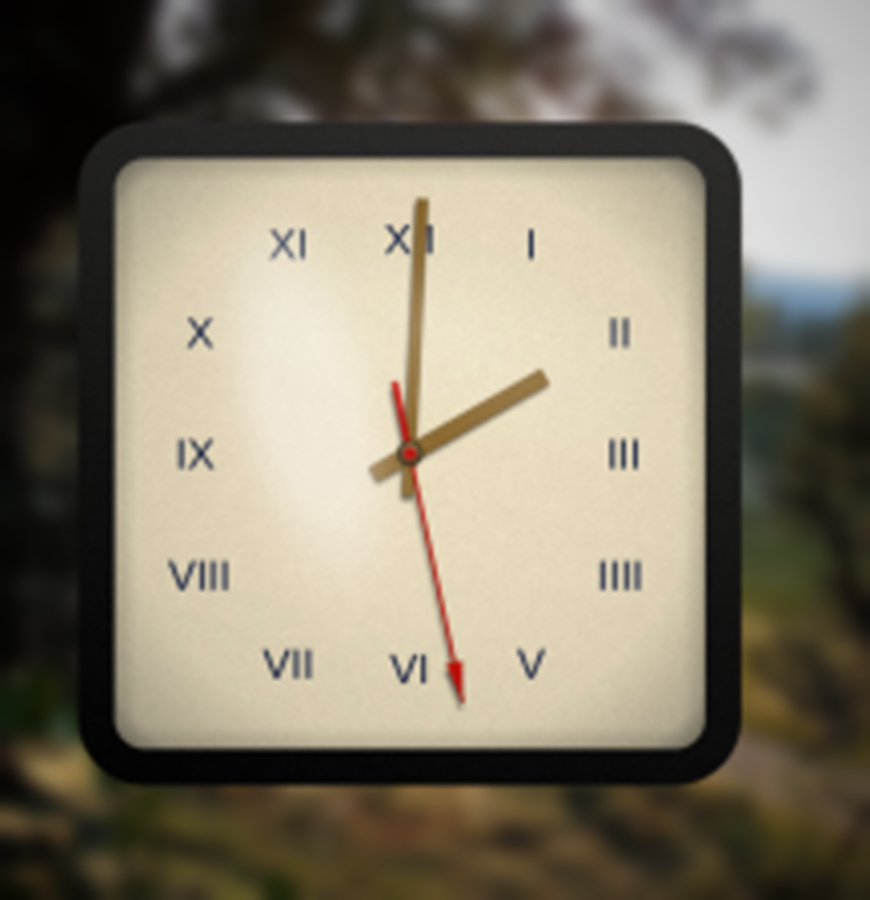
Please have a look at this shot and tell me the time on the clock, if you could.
2:00:28
